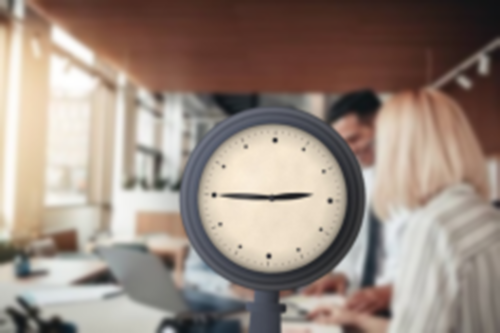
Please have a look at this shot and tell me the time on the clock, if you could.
2:45
